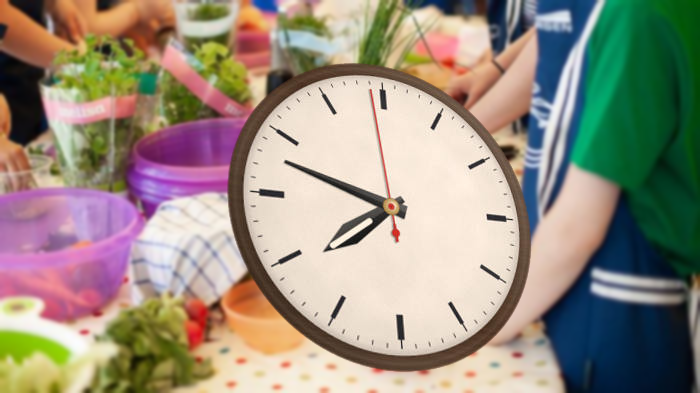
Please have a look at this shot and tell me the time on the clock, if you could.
7:47:59
